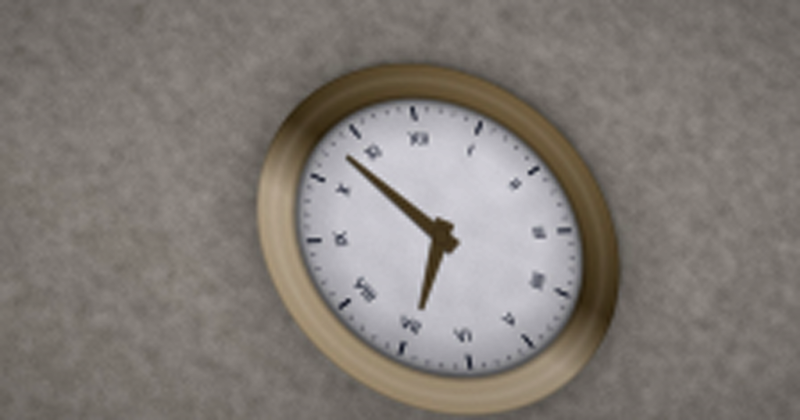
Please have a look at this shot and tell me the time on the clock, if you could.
6:53
